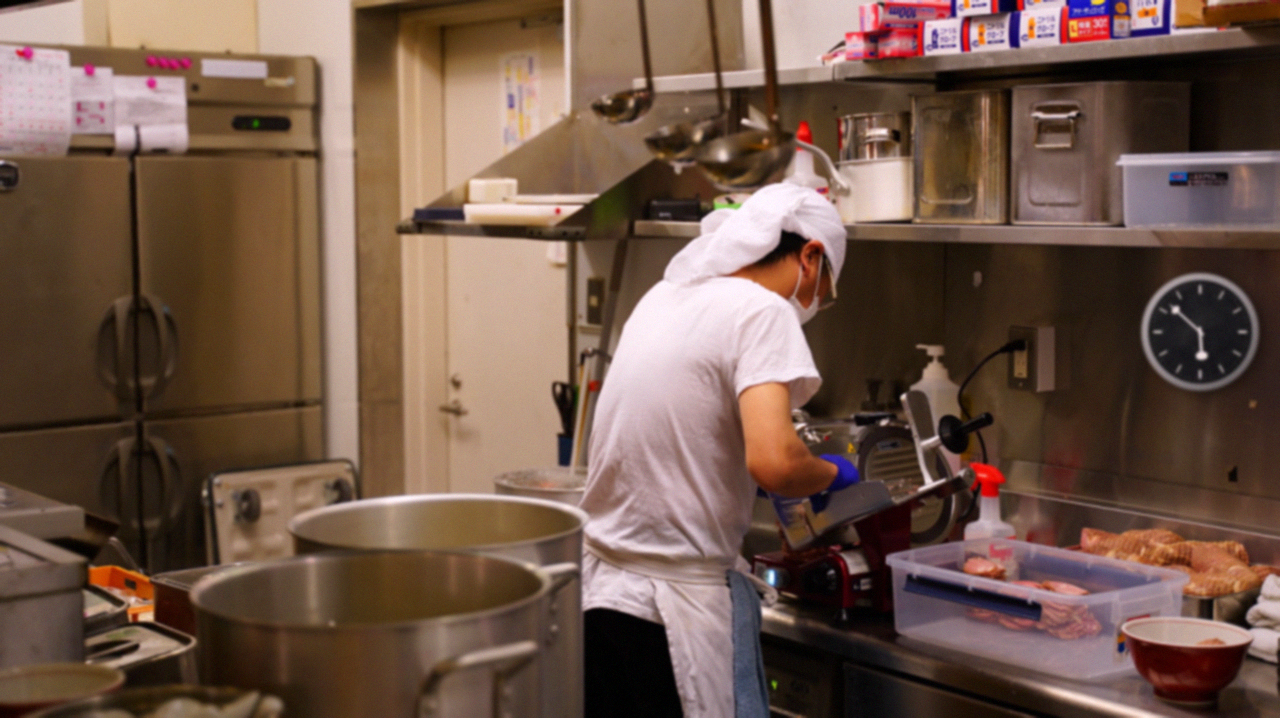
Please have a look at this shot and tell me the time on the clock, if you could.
5:52
